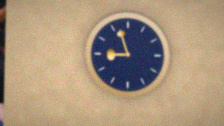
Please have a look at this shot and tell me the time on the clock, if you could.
8:57
